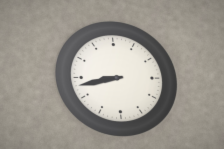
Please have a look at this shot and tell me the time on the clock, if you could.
8:43
